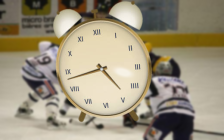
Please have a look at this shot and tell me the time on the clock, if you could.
4:43
